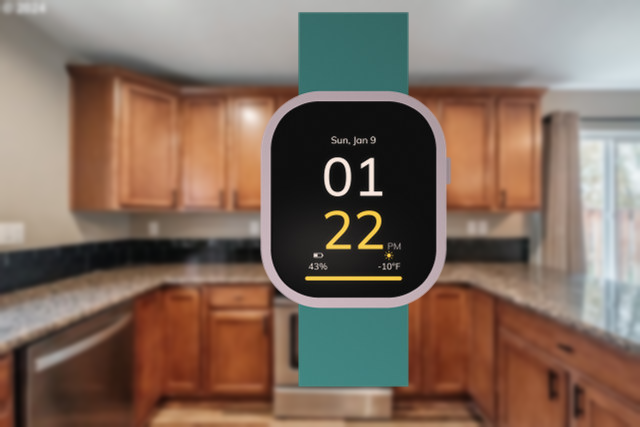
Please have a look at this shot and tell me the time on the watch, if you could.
1:22
